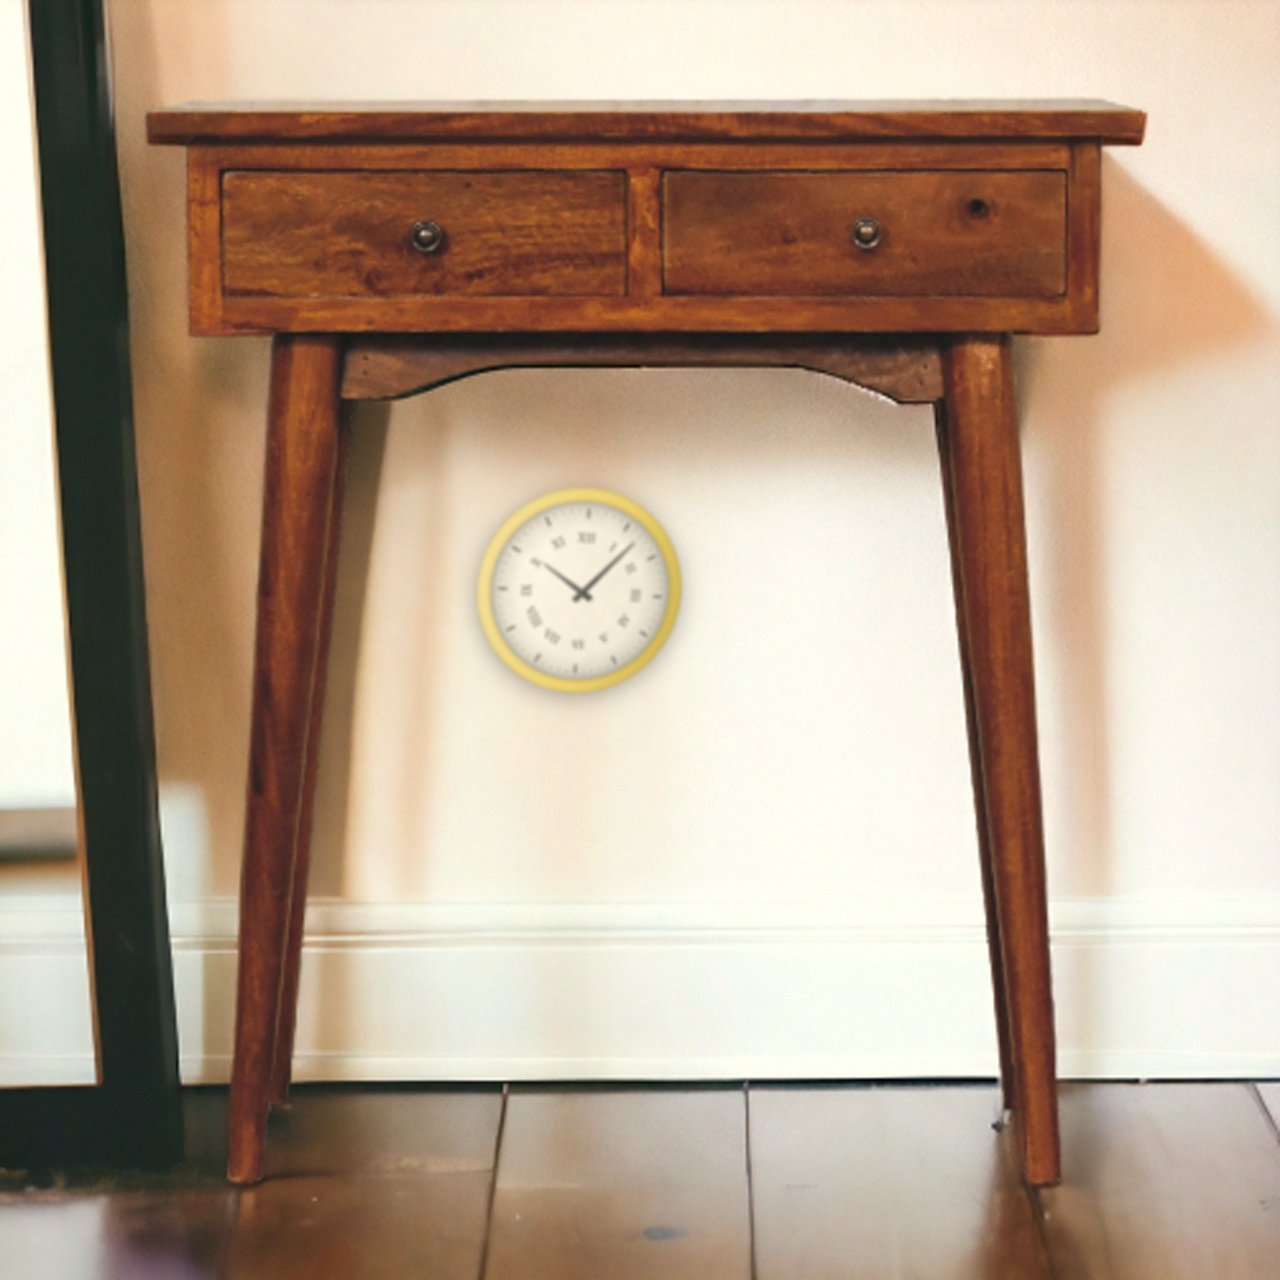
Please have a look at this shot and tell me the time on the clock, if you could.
10:07
